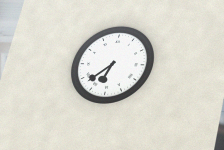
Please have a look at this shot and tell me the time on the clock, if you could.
6:38
